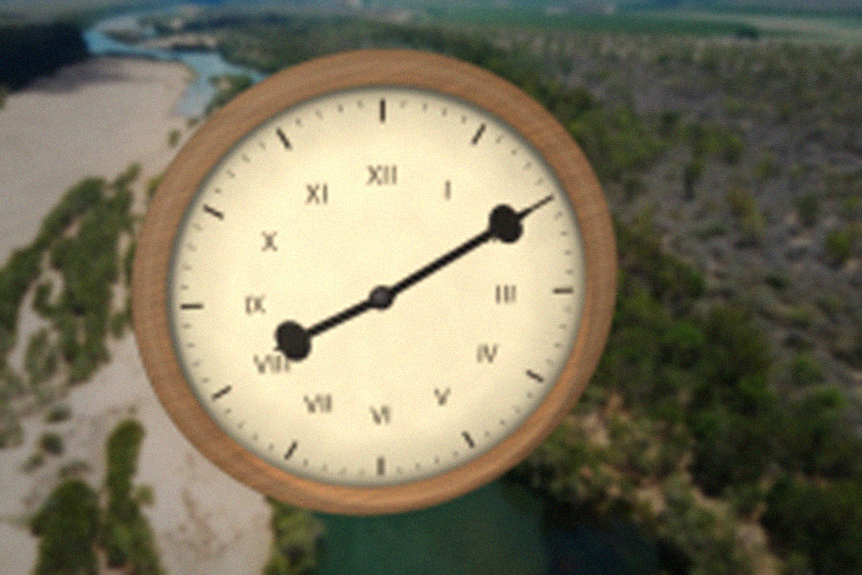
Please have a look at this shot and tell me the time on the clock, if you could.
8:10
